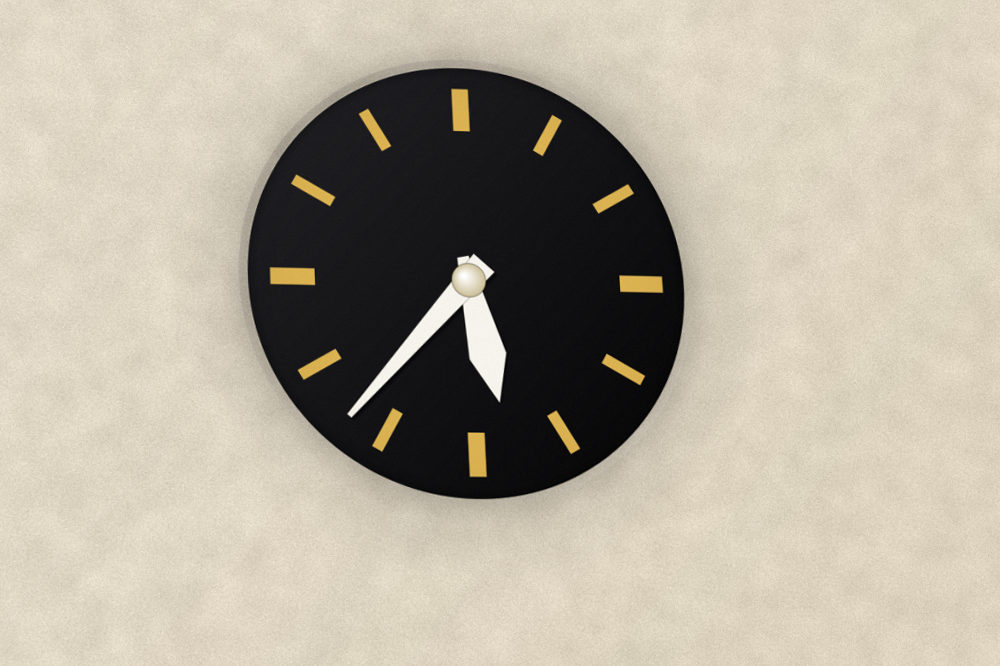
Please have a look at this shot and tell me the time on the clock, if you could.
5:37
